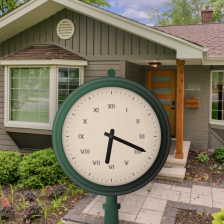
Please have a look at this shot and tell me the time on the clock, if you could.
6:19
